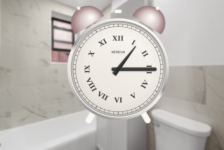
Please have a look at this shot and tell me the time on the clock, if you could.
1:15
